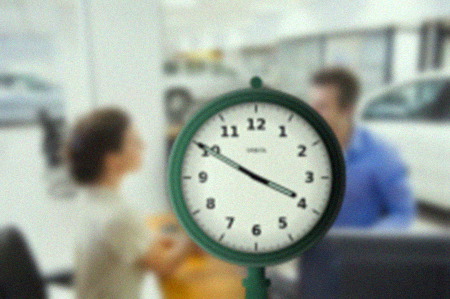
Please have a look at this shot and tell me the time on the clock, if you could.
3:50
